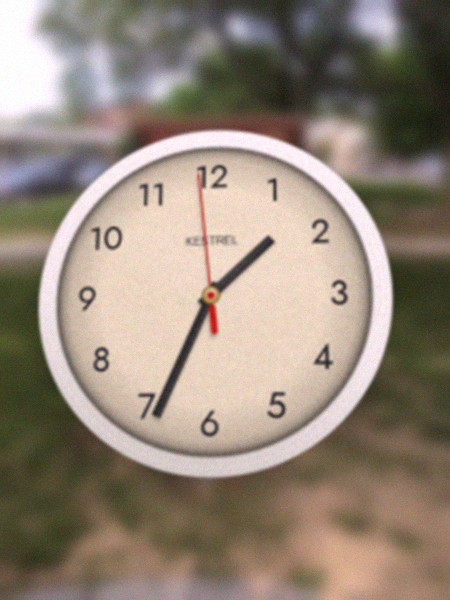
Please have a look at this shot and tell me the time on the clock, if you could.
1:33:59
